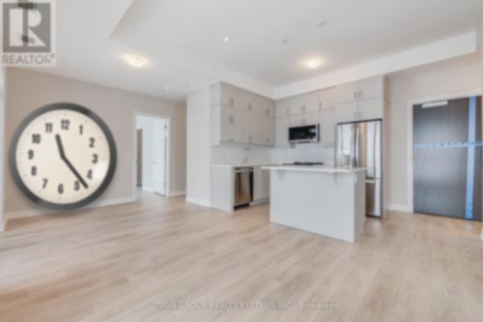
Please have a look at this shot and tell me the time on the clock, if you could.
11:23
